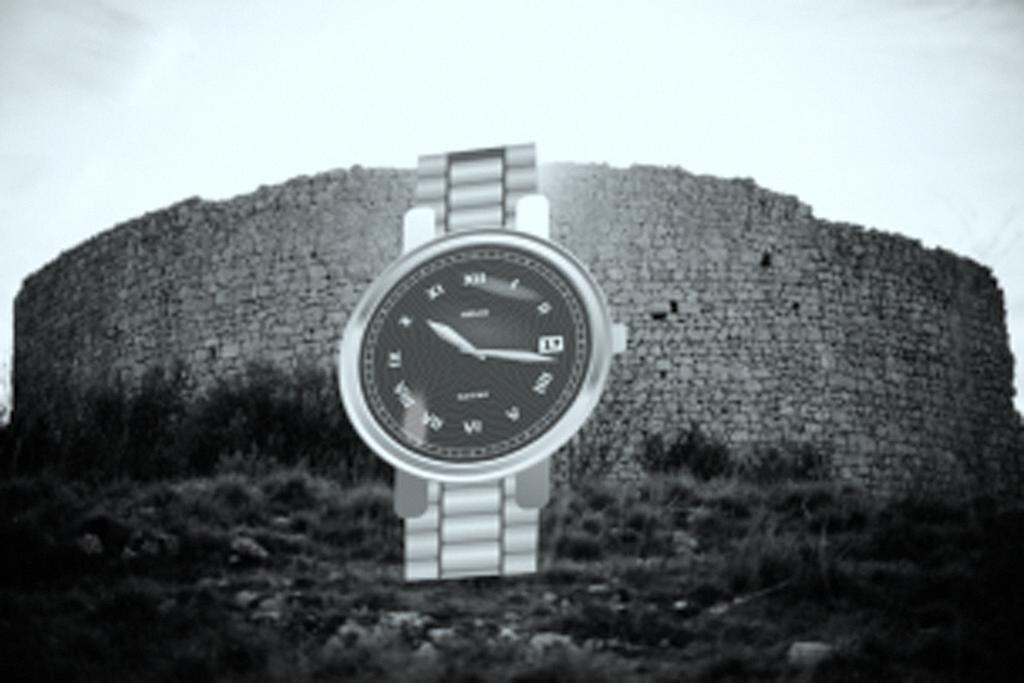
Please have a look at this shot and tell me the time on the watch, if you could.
10:17
